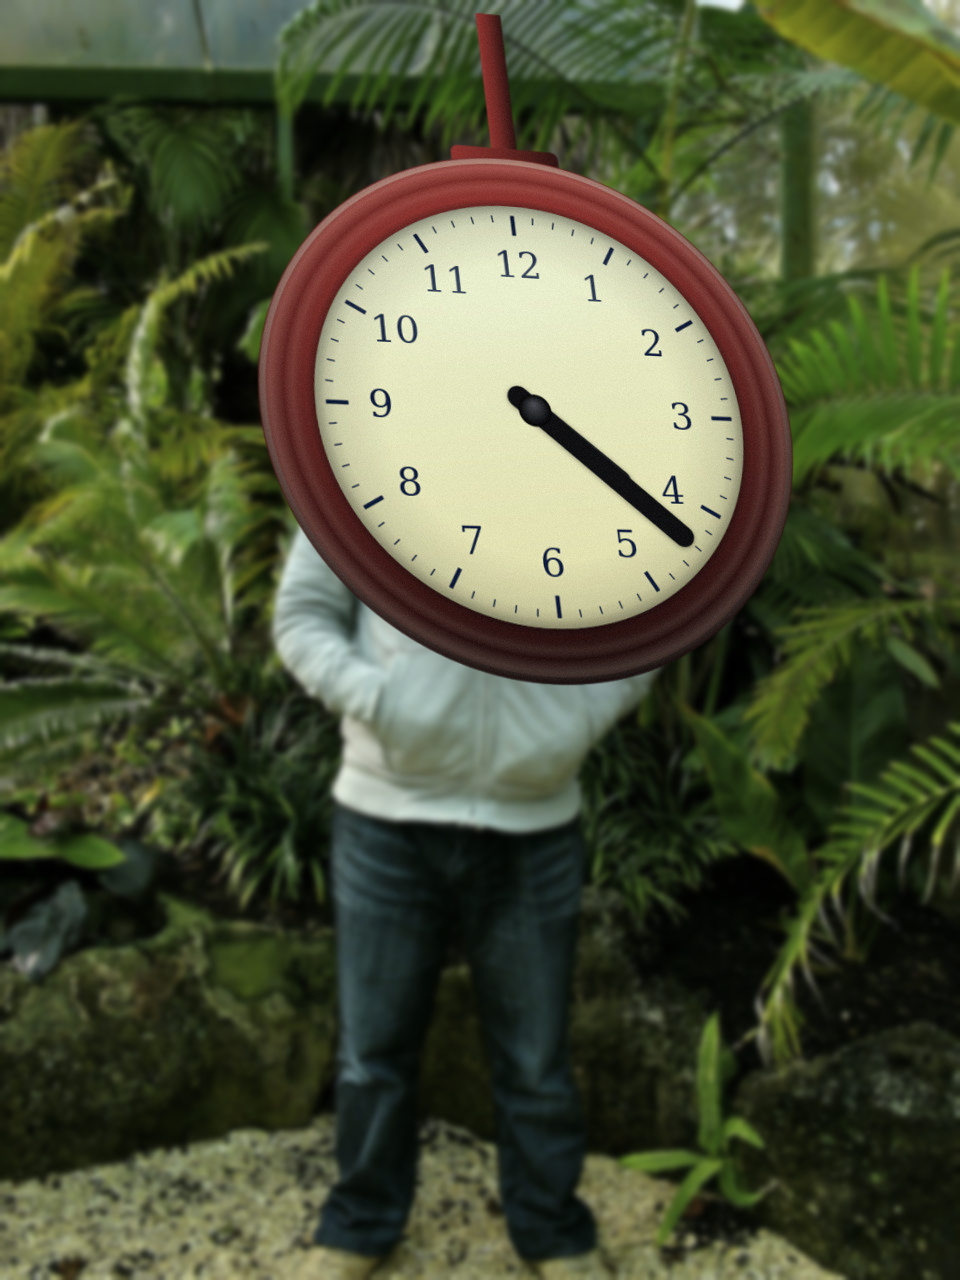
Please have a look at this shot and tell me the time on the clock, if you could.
4:22
